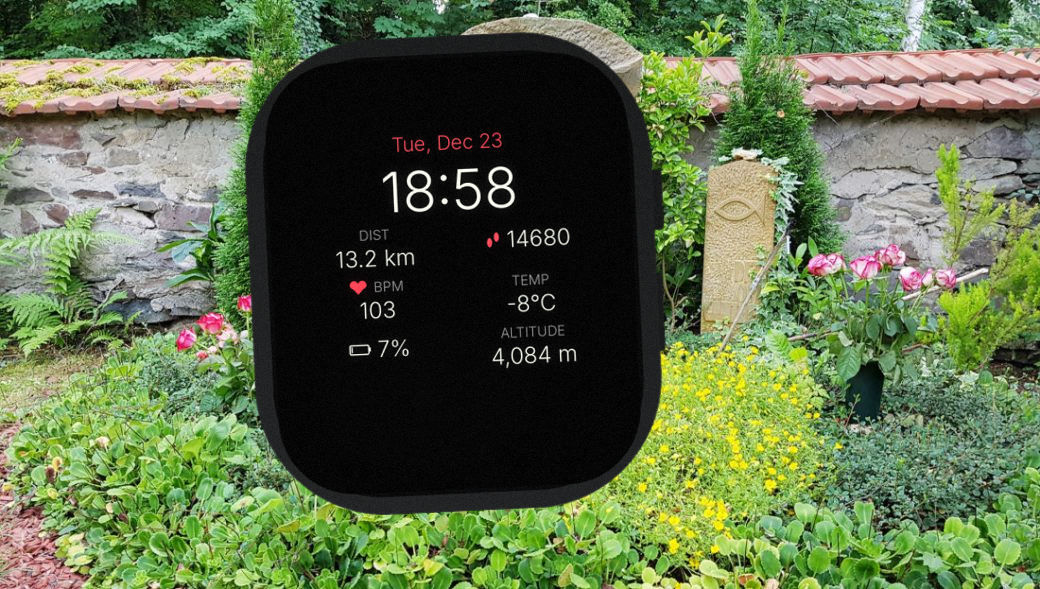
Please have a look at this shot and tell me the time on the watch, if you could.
18:58
